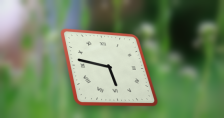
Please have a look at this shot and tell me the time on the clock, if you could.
5:47
